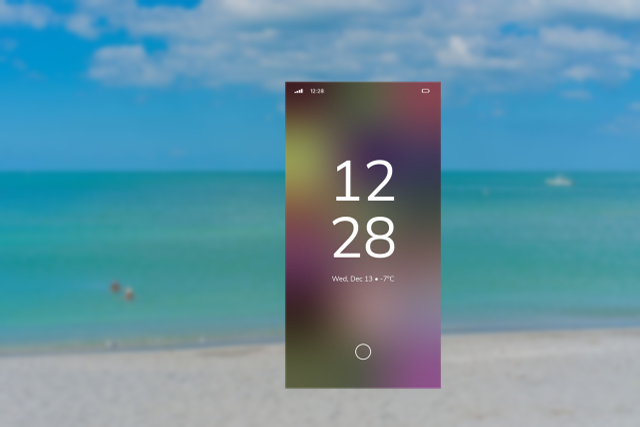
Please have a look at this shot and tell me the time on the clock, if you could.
12:28
